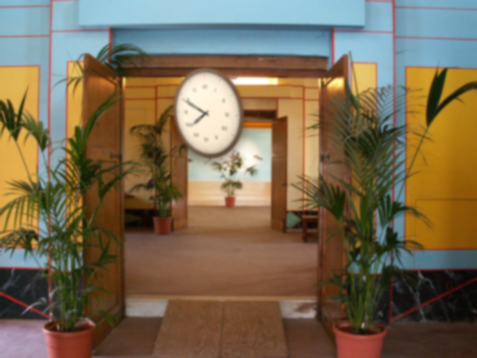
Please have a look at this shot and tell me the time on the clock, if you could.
7:49
